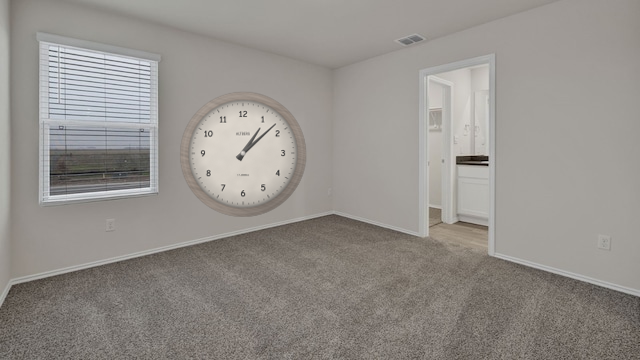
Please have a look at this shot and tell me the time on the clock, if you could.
1:08
